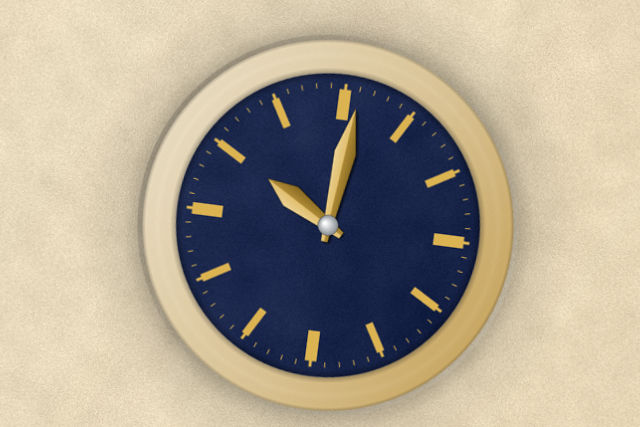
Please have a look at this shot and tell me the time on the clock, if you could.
10:01
